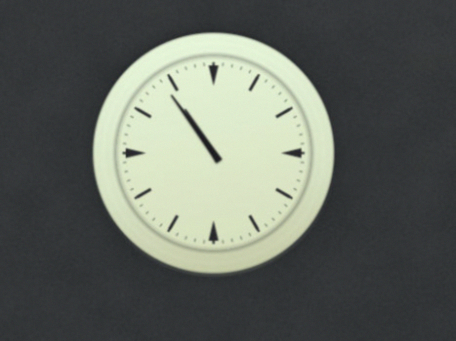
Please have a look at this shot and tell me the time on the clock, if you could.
10:54
